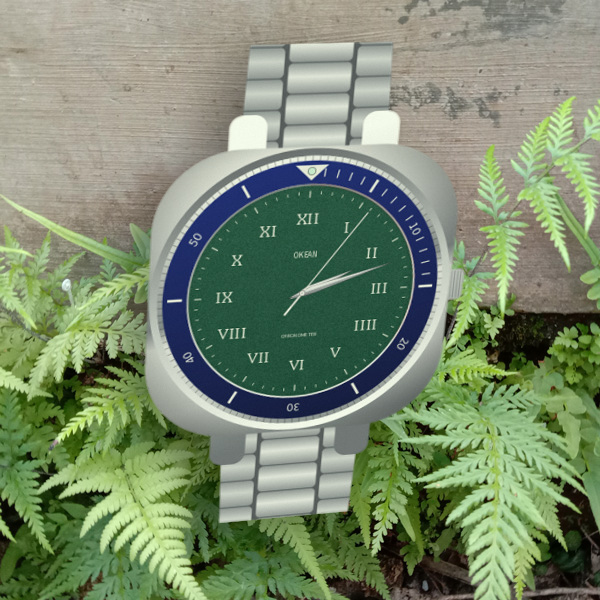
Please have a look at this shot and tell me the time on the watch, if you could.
2:12:06
